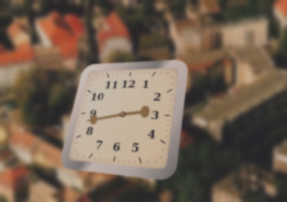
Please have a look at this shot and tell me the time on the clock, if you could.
2:43
